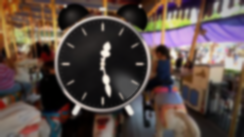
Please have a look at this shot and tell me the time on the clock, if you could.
12:28
